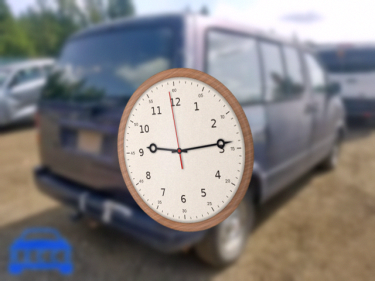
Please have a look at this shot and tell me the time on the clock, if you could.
9:13:59
